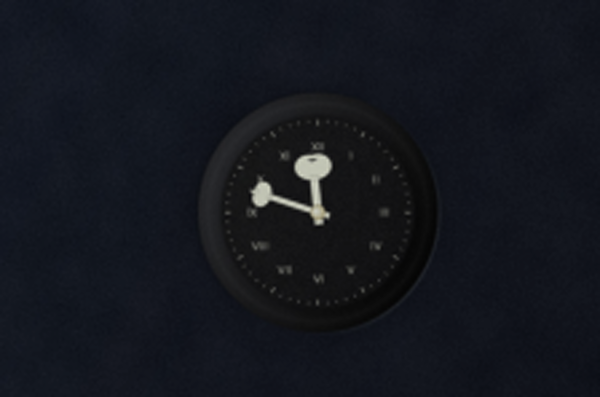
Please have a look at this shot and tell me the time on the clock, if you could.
11:48
